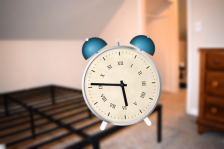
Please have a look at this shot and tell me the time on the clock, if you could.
5:46
